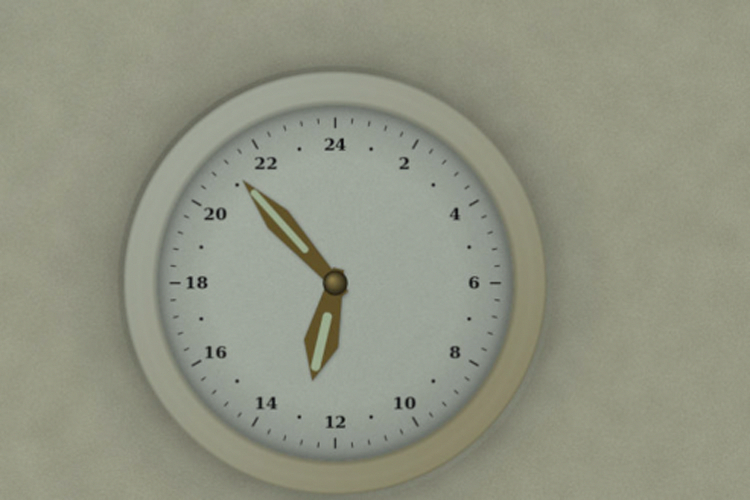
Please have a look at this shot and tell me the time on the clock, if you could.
12:53
